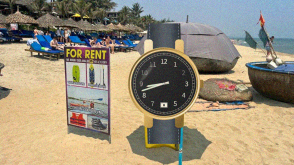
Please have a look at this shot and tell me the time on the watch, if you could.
8:42
